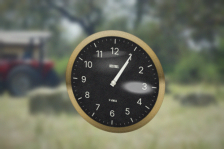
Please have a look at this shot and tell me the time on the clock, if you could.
1:05
